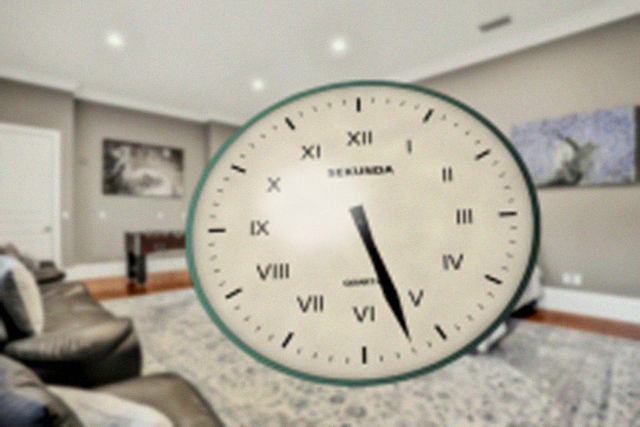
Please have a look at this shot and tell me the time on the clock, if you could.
5:27
